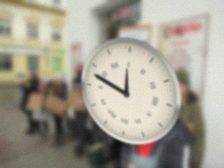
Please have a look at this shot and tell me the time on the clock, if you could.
12:53
